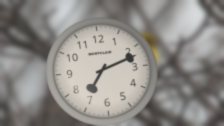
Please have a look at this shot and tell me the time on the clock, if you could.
7:12
